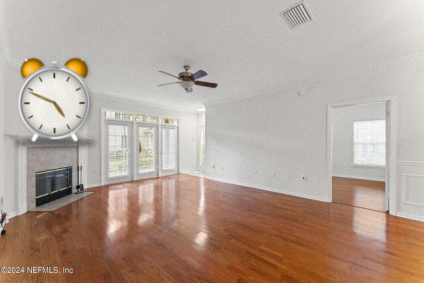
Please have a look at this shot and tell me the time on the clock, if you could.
4:49
